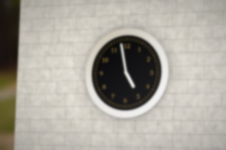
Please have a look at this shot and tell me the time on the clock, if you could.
4:58
